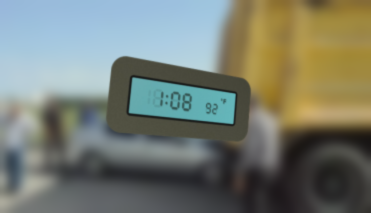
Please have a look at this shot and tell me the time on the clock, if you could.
1:08
